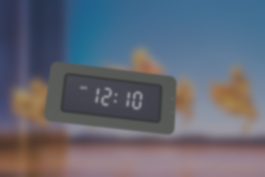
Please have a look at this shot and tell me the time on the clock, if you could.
12:10
